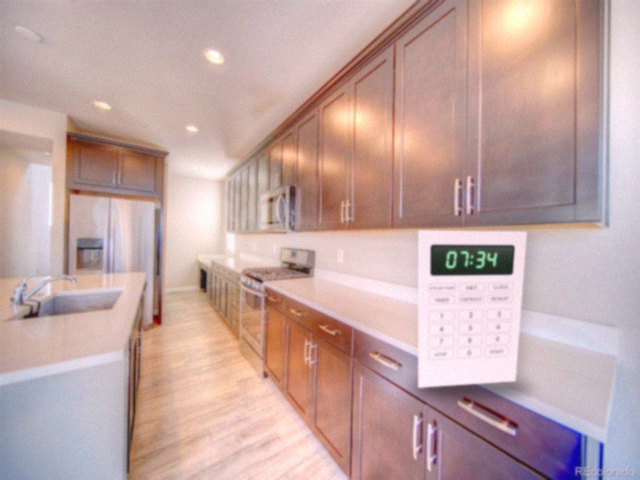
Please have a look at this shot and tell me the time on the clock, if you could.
7:34
